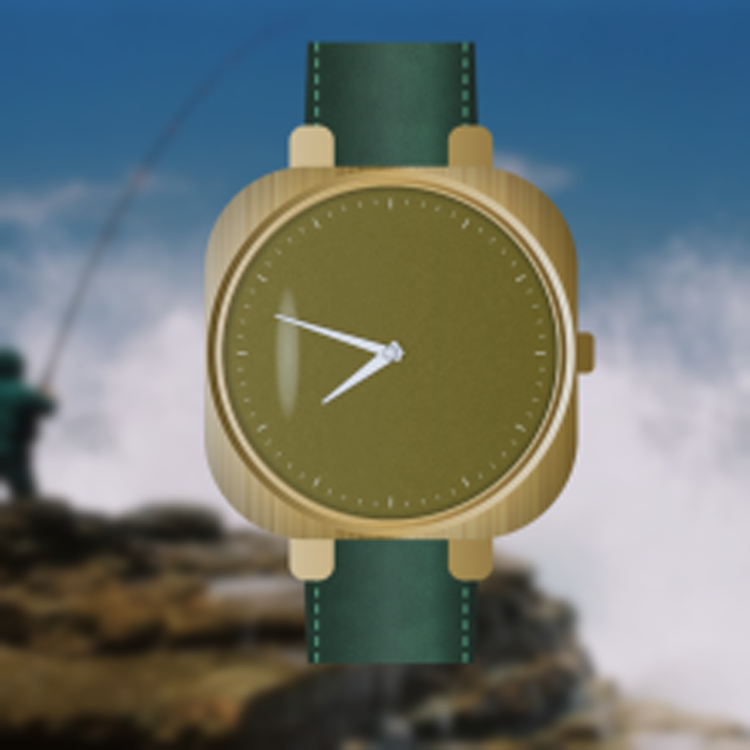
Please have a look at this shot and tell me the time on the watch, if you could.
7:48
